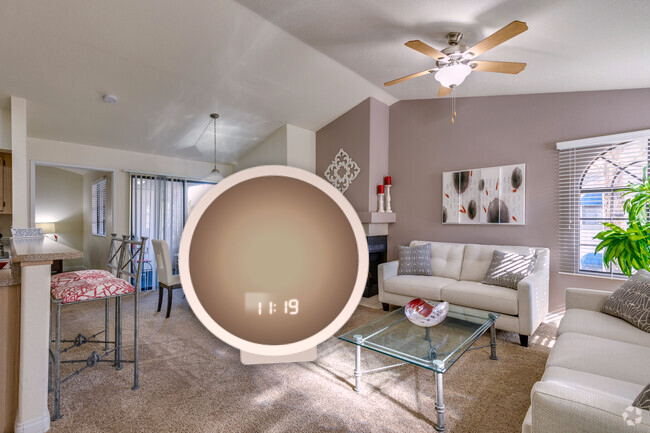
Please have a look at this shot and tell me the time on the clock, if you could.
11:19
